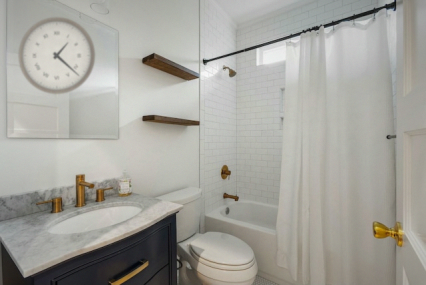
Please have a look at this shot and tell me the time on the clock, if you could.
1:22
